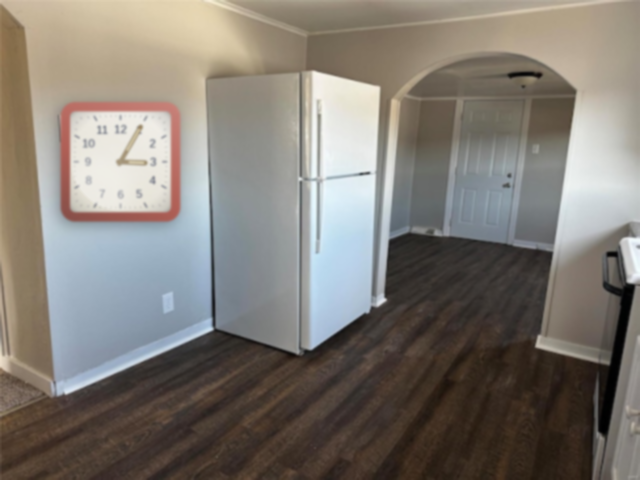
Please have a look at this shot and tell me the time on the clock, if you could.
3:05
